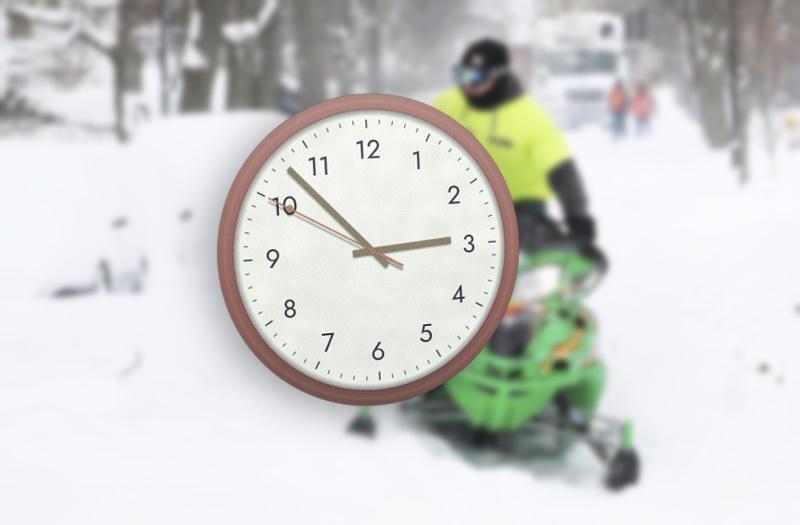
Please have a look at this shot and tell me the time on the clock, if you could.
2:52:50
